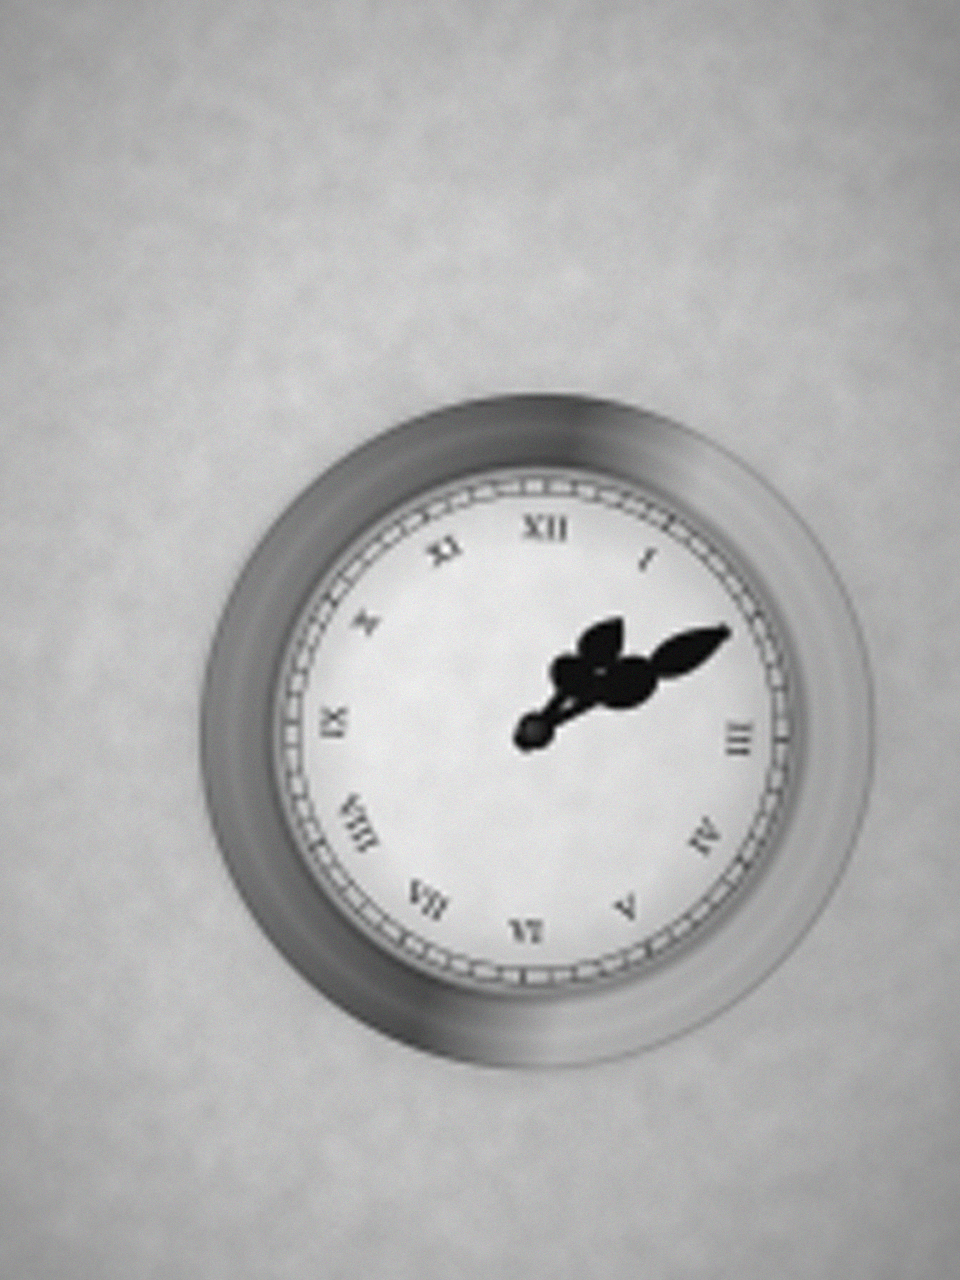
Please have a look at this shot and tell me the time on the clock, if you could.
1:10
